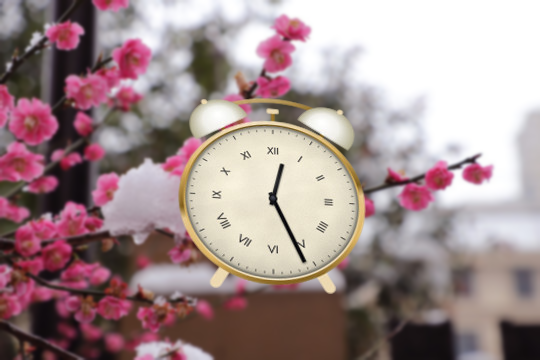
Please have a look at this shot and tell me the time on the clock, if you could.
12:26
